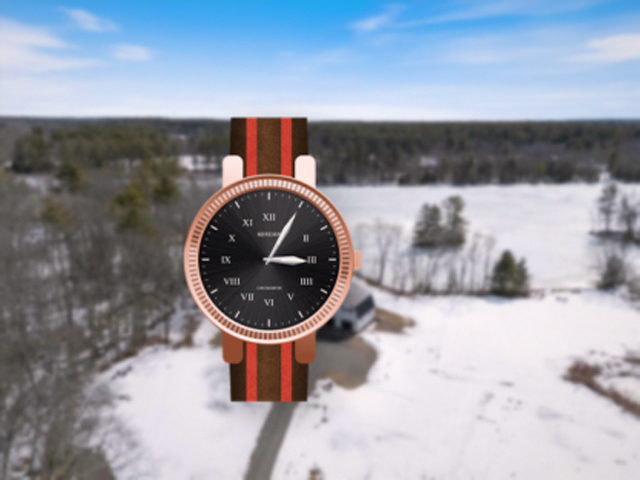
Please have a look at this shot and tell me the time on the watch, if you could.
3:05
